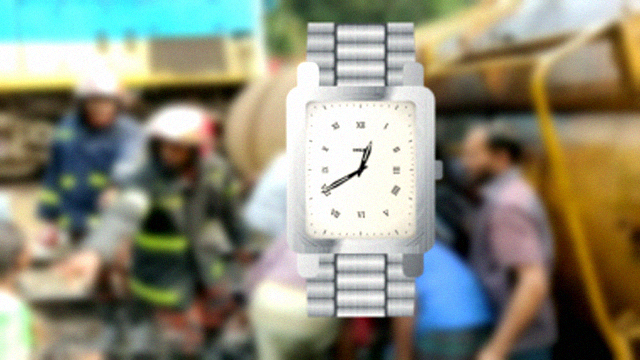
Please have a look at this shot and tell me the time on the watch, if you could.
12:40
